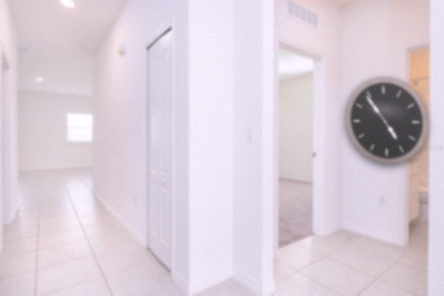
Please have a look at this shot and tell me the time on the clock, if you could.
4:54
